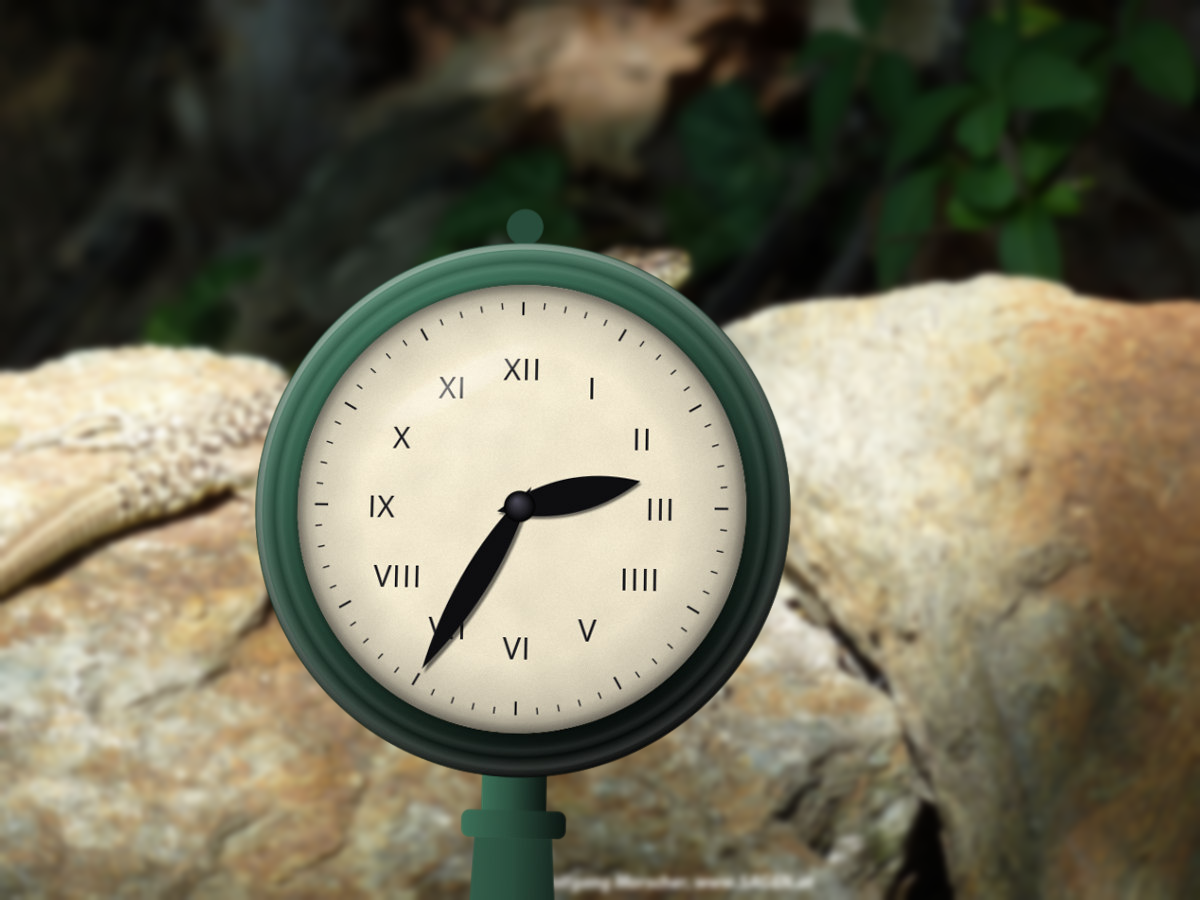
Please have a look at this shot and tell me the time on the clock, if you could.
2:35
